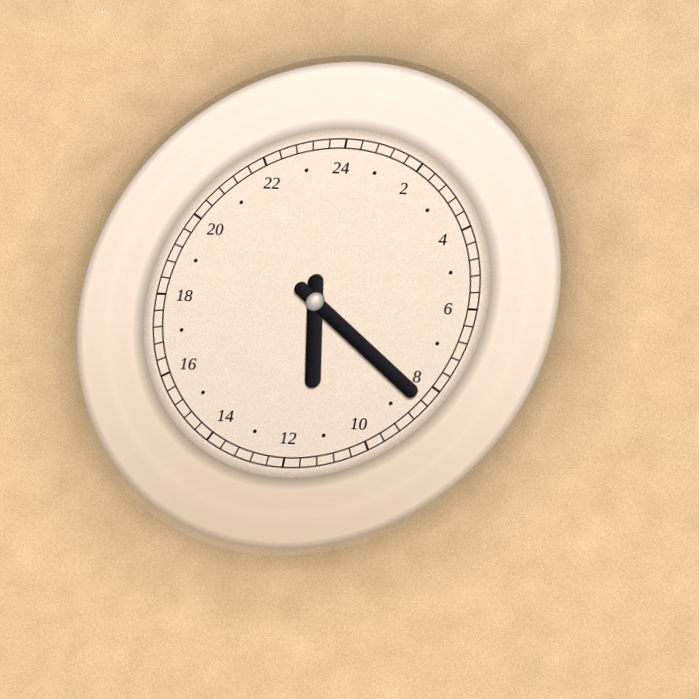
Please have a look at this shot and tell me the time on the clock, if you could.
11:21
